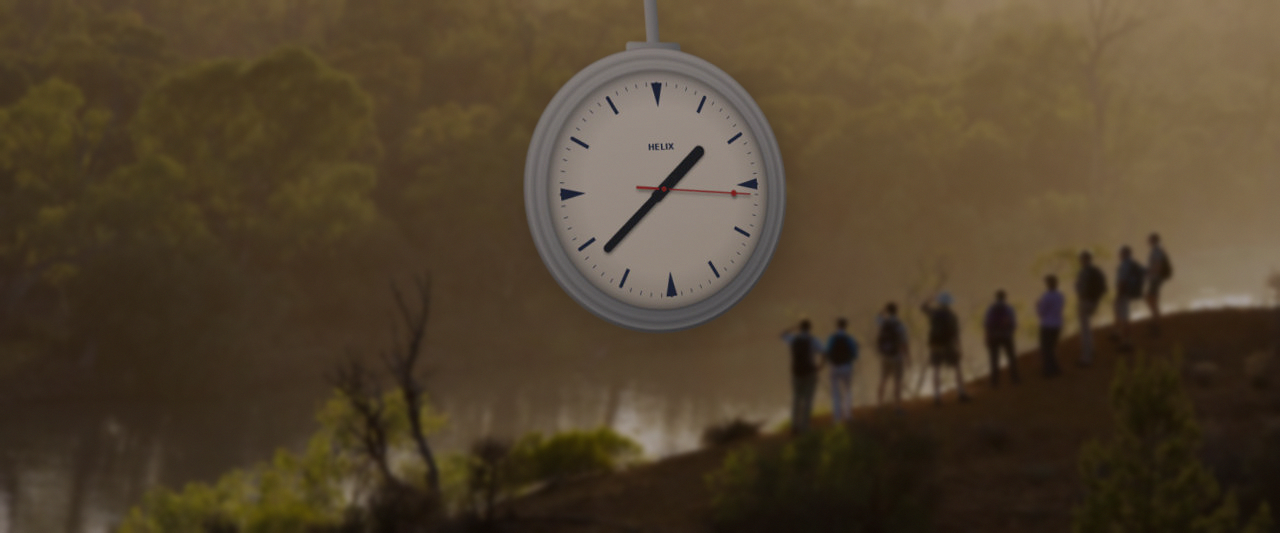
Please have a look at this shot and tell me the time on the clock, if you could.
1:38:16
